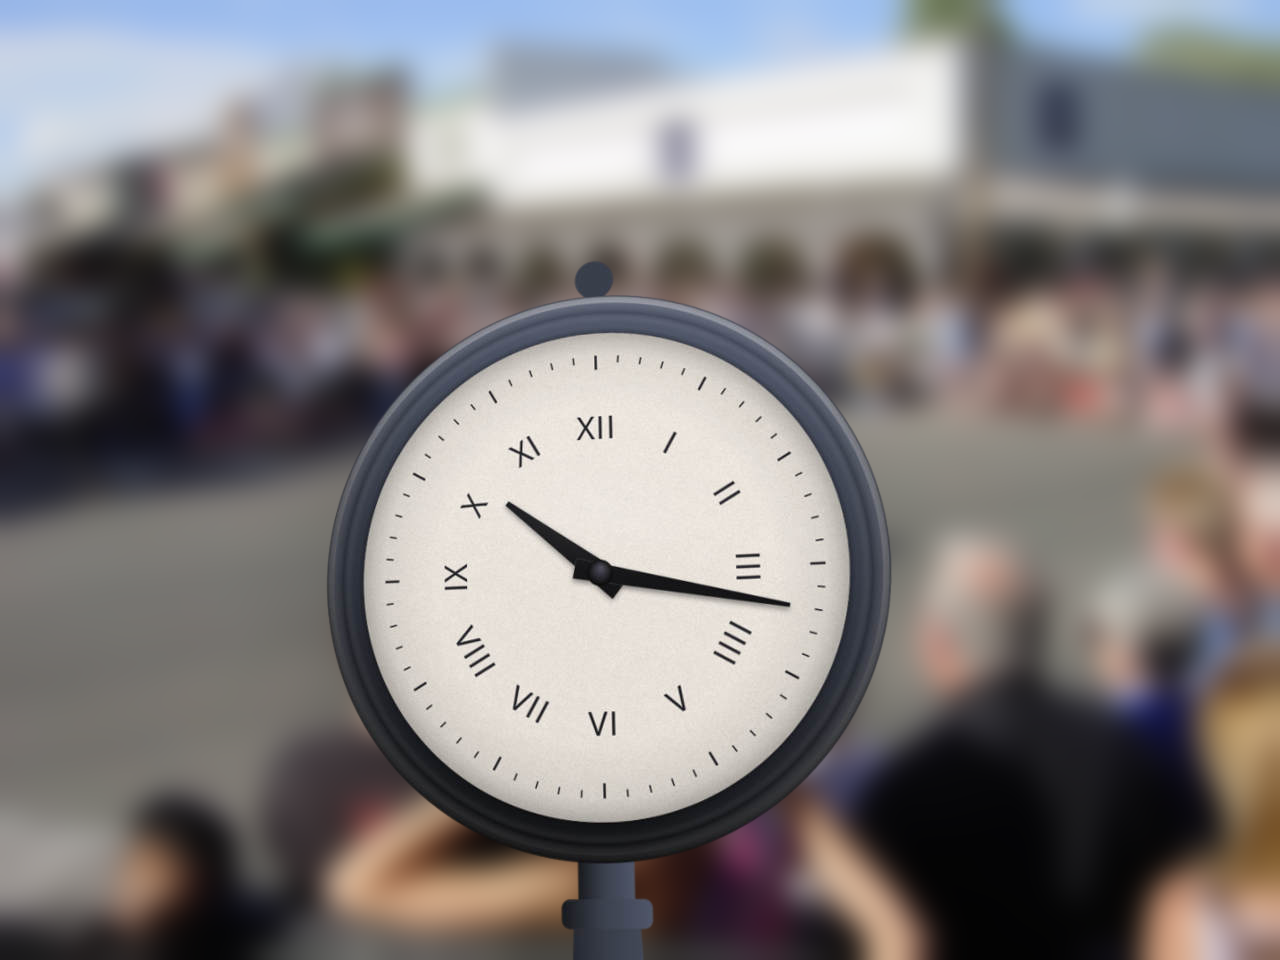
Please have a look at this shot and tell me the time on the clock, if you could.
10:17
